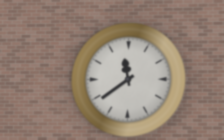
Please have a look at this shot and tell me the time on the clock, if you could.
11:39
